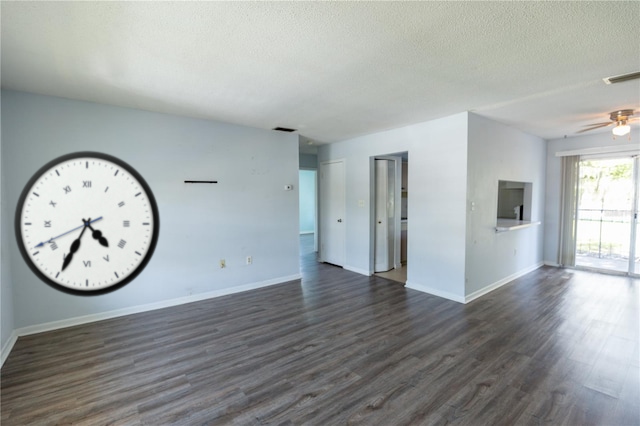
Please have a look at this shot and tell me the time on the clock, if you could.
4:34:41
